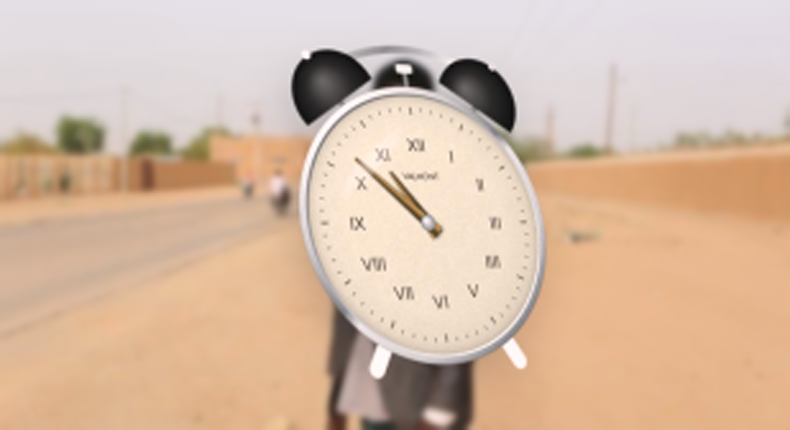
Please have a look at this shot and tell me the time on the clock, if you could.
10:52
